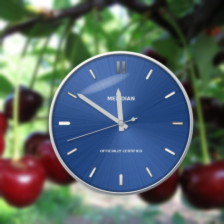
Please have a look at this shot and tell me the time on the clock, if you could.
11:50:42
